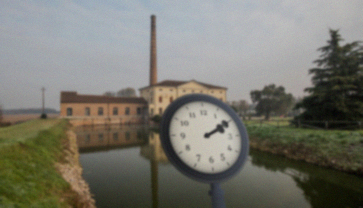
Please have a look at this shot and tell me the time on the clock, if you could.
2:10
